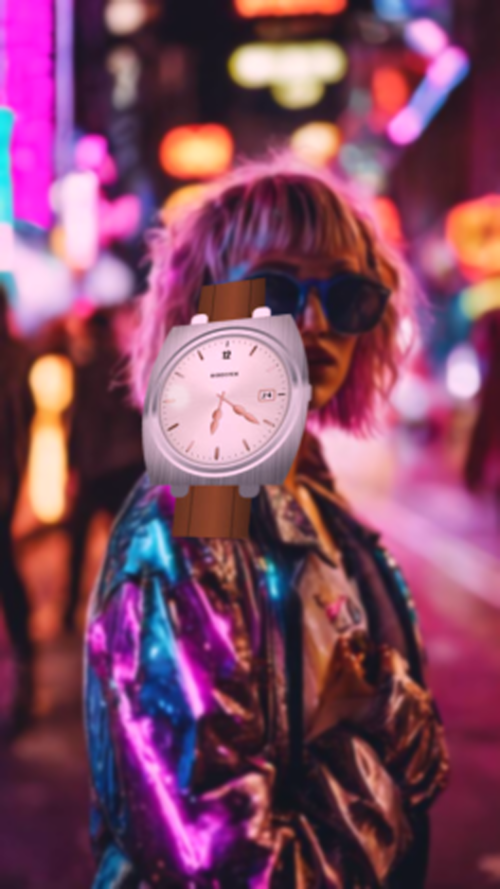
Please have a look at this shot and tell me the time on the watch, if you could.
6:21
